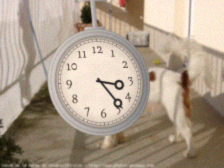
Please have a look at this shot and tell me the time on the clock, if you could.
3:24
